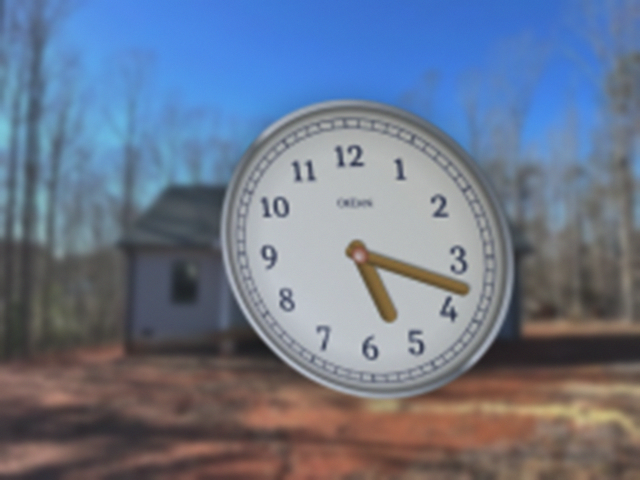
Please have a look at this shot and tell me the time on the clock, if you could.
5:18
